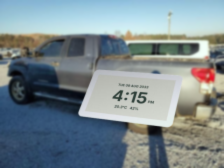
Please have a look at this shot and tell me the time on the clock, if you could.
4:15
